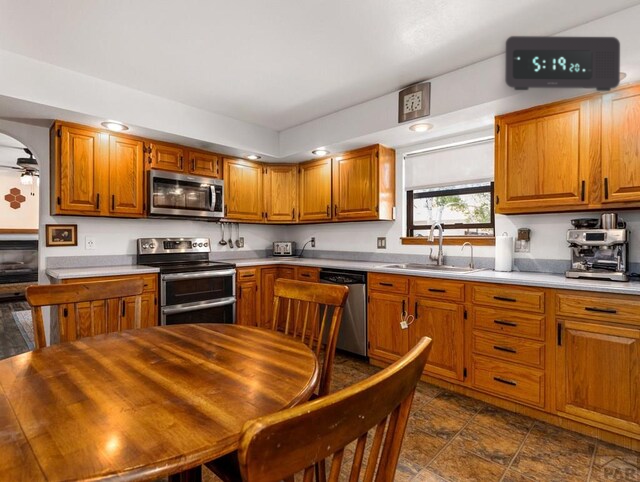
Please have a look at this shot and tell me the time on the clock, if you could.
5:19
